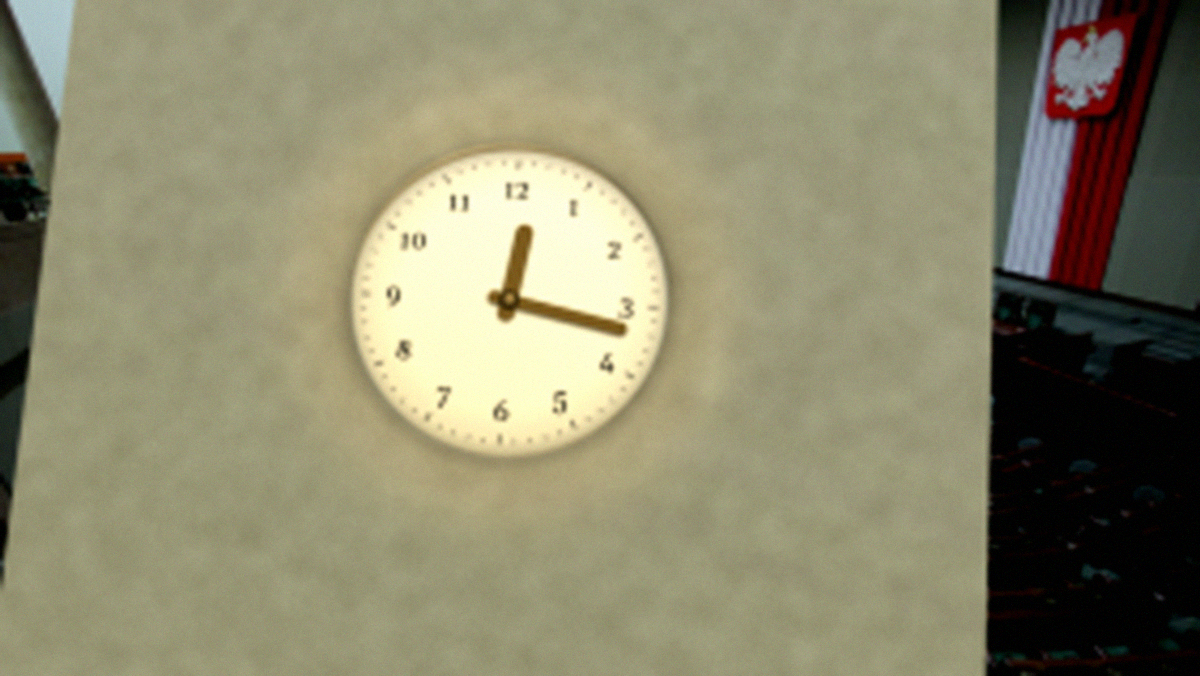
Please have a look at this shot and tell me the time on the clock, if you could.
12:17
